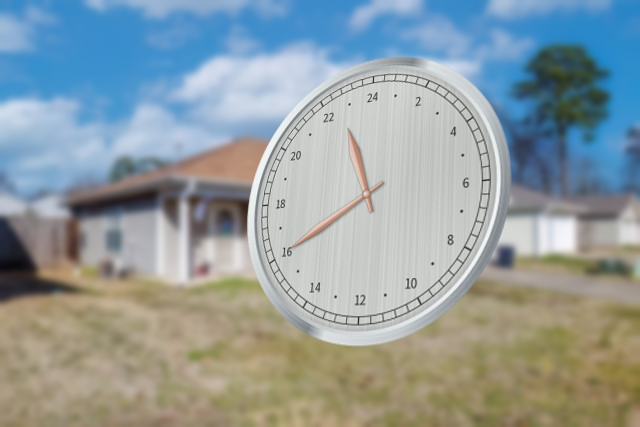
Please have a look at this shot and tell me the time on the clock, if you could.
22:40
